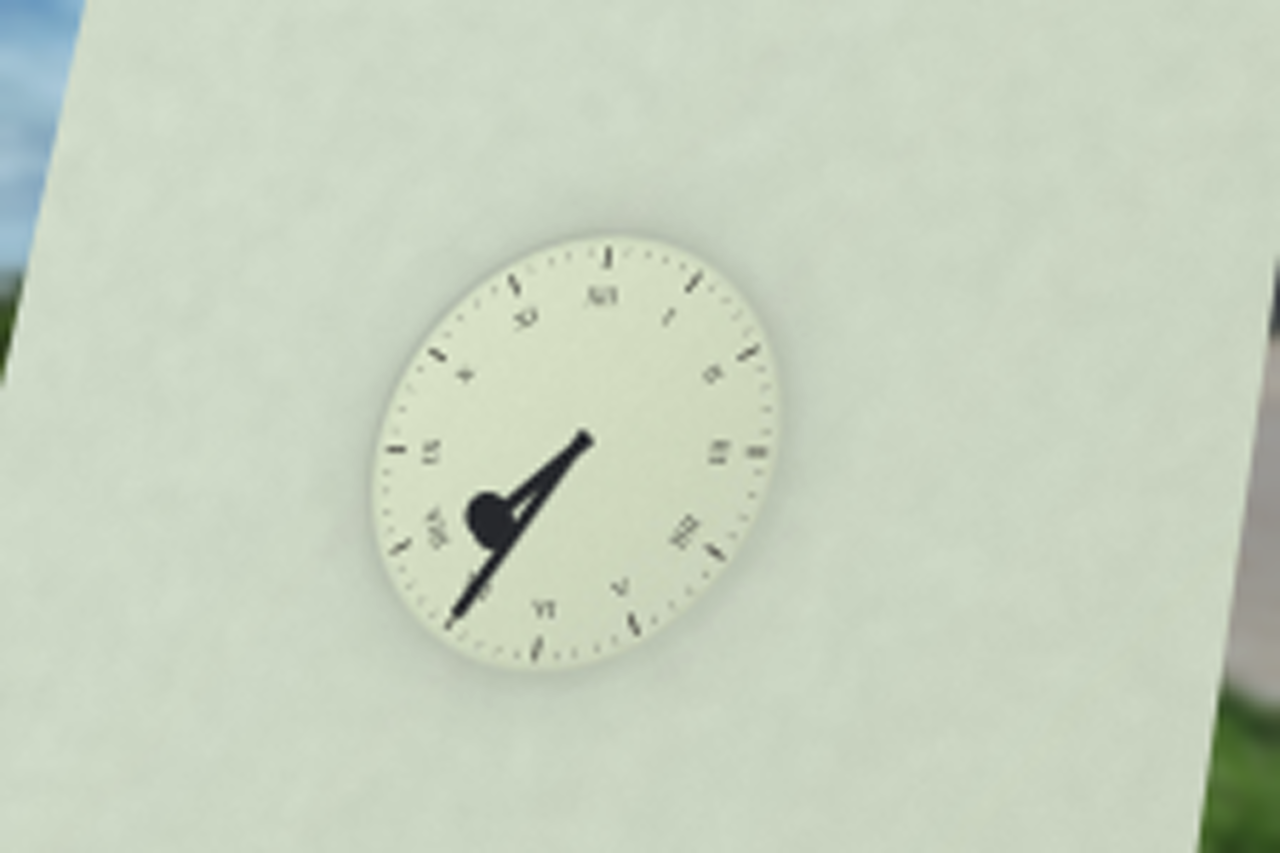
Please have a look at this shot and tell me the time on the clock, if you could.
7:35
